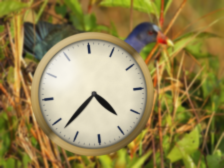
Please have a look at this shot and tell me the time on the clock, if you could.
4:38
